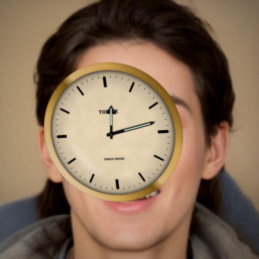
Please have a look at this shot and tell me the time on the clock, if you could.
12:13
